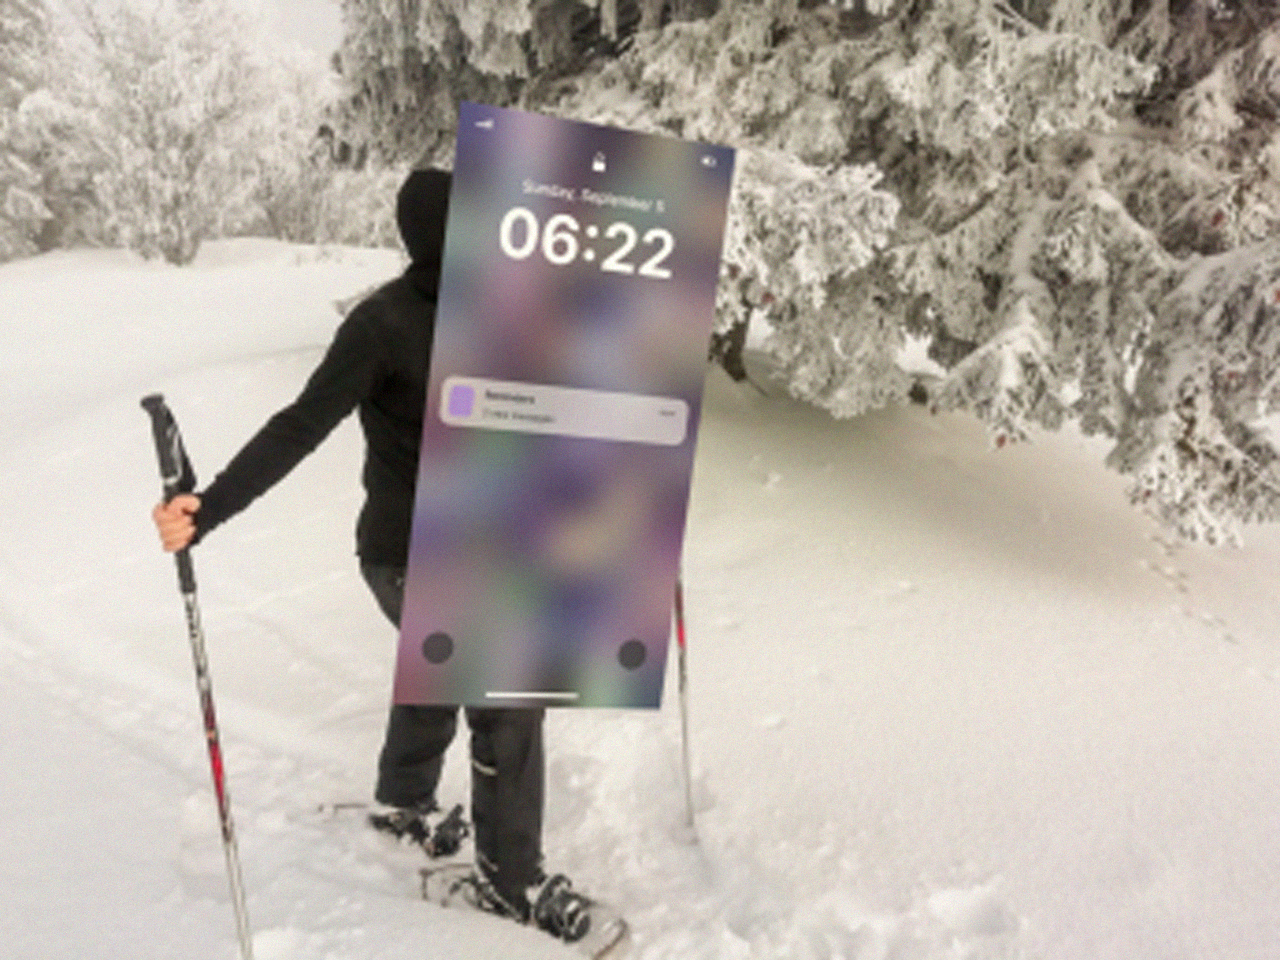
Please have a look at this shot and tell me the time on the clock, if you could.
6:22
